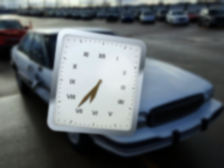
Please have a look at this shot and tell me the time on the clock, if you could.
6:36
